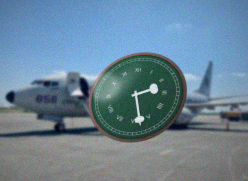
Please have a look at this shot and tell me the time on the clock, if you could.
2:28
